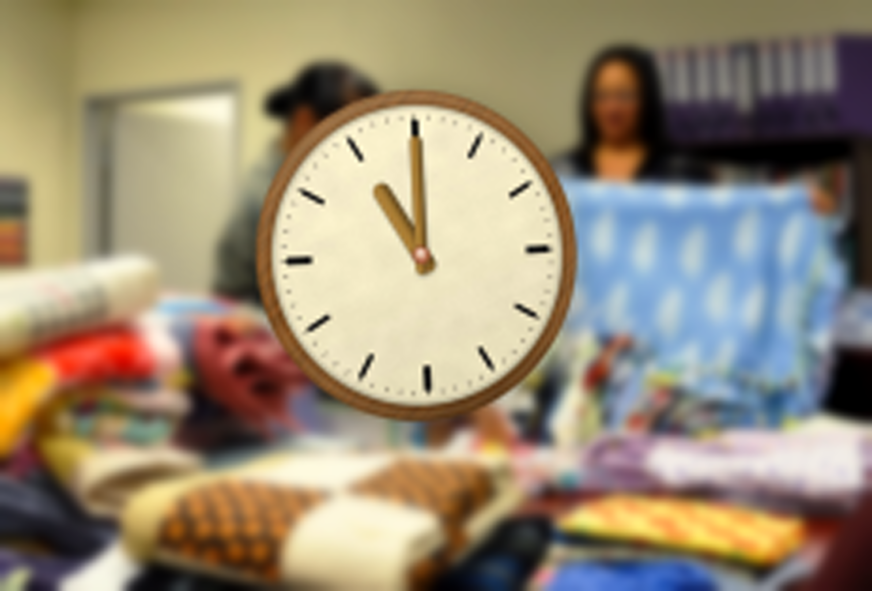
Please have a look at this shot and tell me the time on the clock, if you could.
11:00
